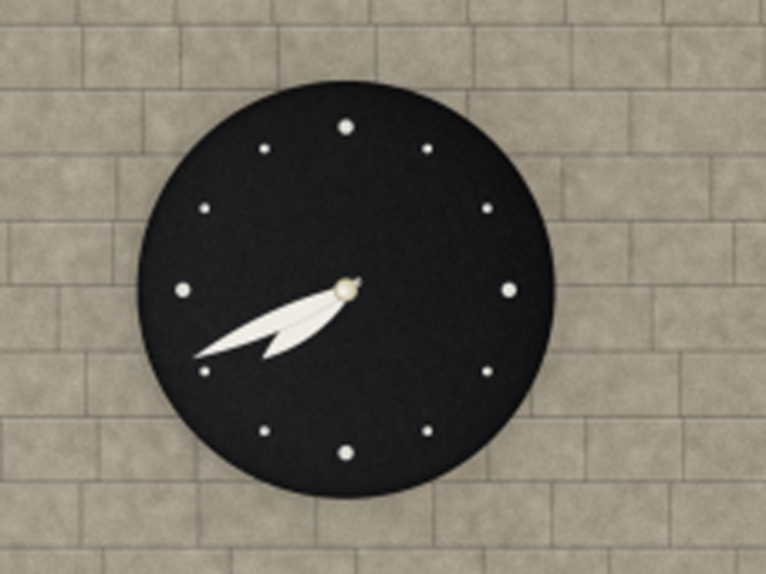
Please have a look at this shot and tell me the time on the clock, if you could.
7:41
